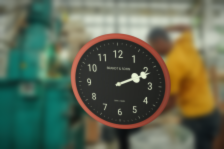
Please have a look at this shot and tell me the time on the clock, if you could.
2:11
